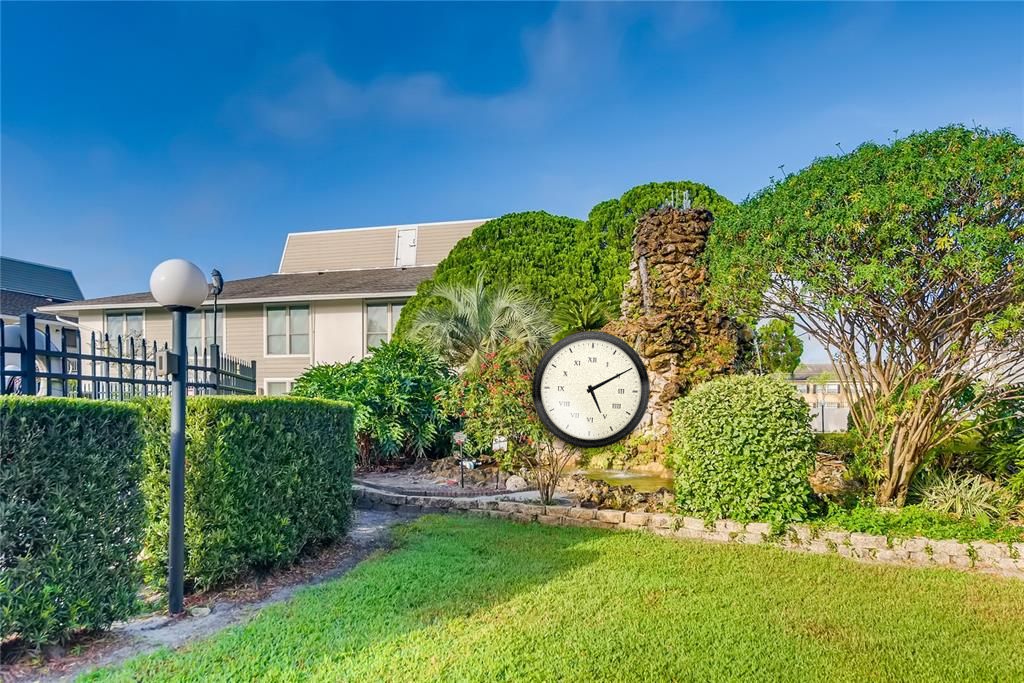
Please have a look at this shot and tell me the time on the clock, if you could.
5:10
